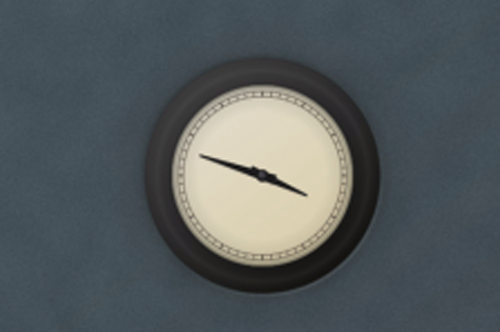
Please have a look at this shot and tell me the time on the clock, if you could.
3:48
